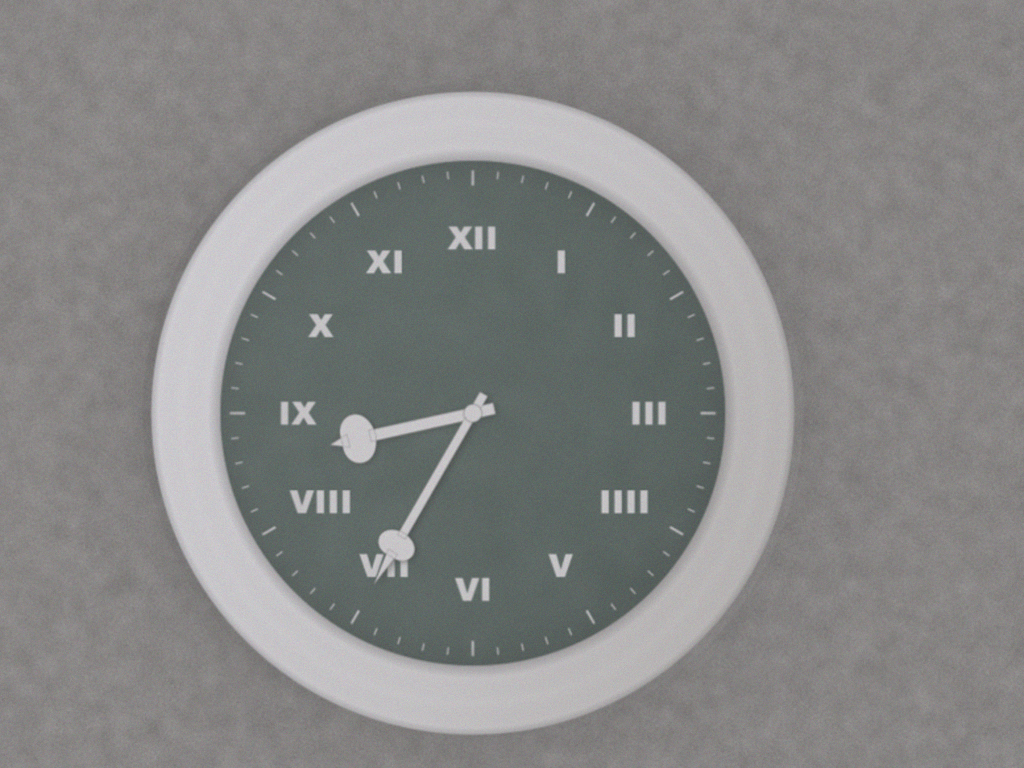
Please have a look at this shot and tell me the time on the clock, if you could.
8:35
